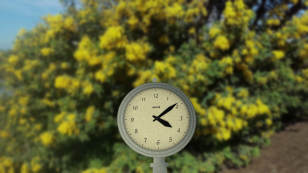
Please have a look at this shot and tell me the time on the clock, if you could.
4:09
